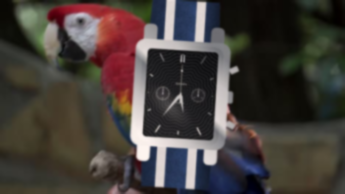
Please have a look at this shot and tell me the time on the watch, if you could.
5:36
